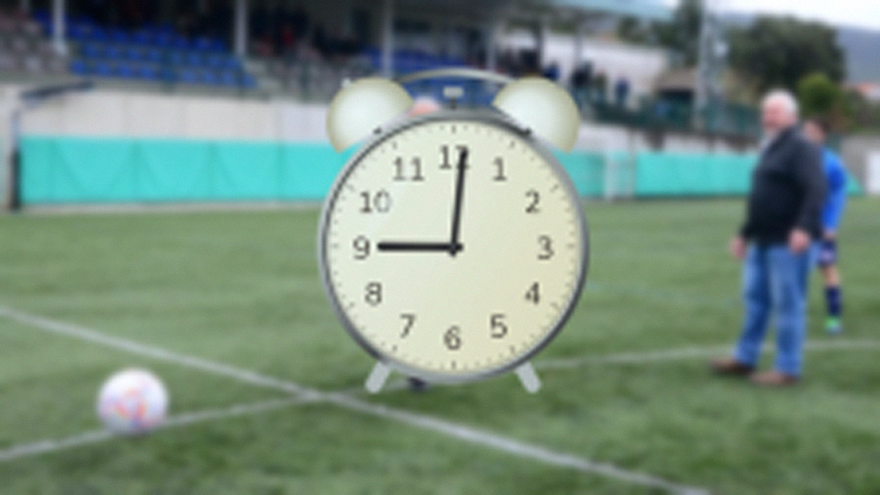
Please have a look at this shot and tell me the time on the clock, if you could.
9:01
